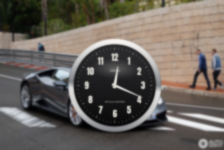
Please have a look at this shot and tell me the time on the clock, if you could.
12:19
